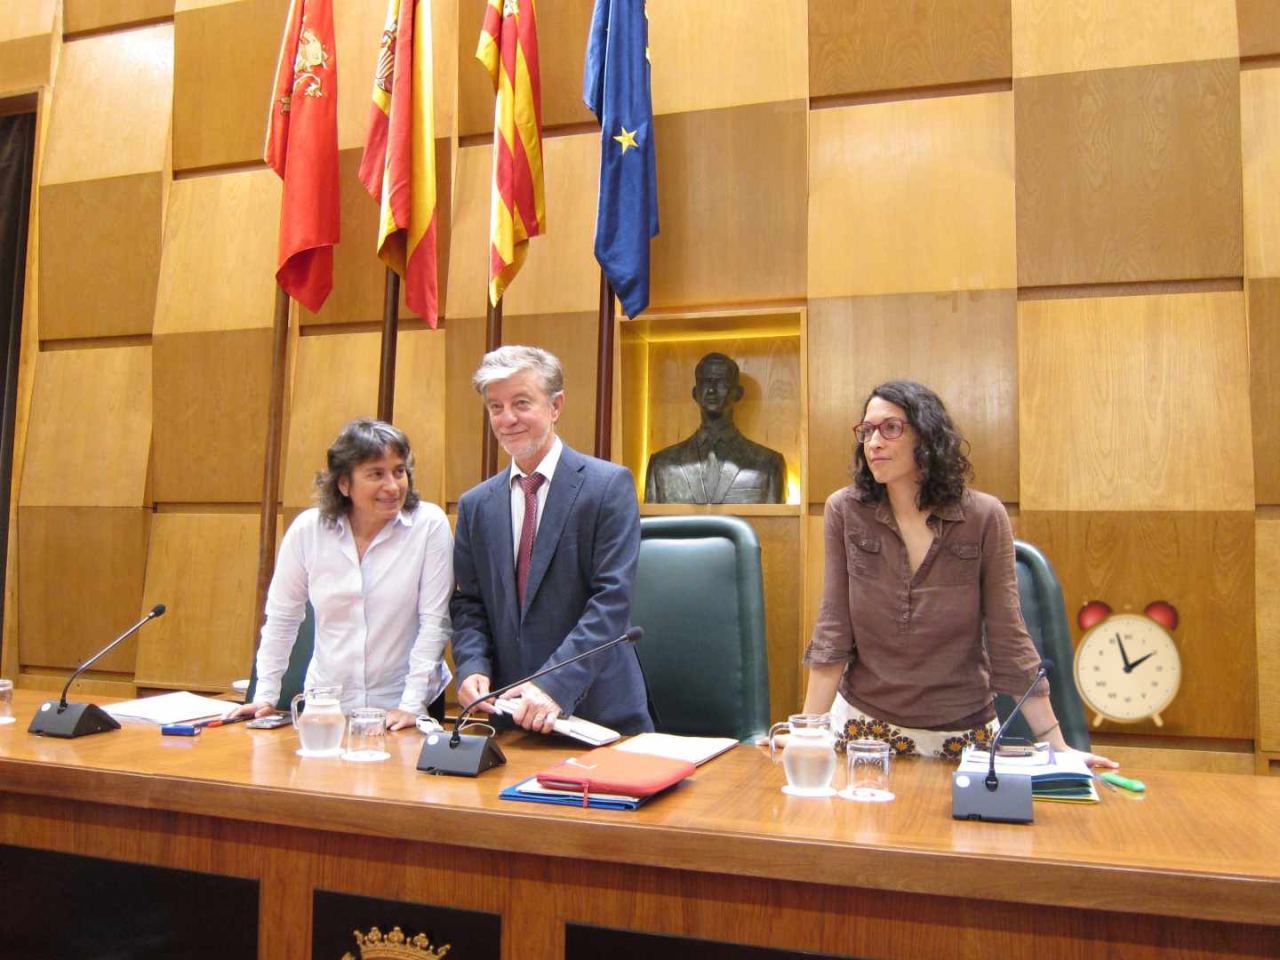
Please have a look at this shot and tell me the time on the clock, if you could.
1:57
